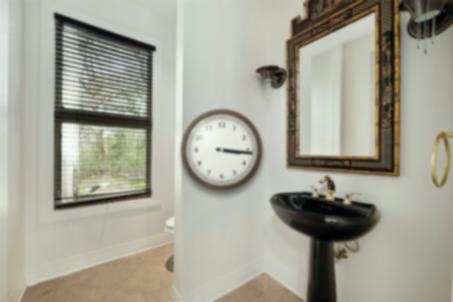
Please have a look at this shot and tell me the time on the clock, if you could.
3:16
